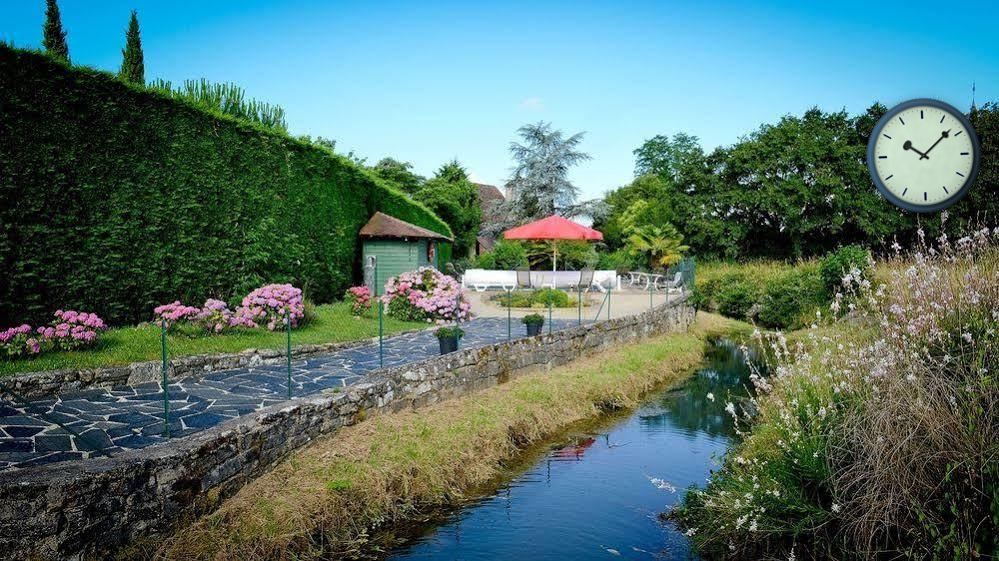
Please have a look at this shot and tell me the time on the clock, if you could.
10:08
